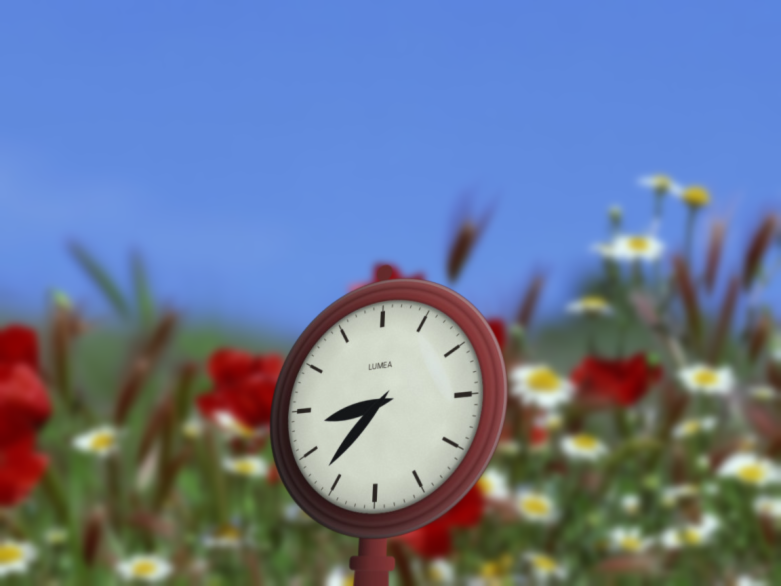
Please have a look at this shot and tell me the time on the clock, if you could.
8:37
